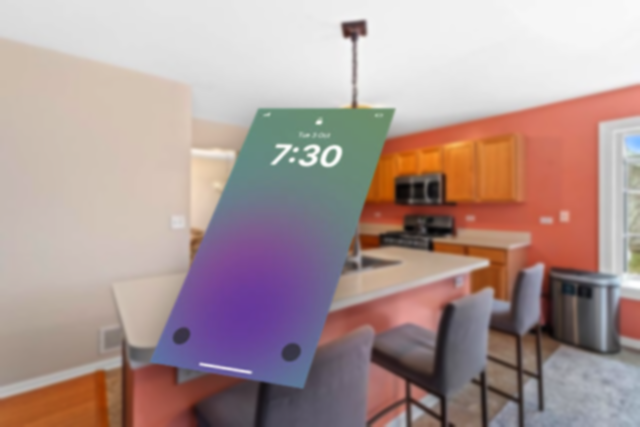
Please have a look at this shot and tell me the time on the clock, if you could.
7:30
